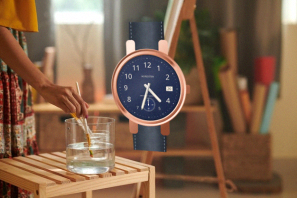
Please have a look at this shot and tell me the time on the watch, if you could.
4:33
